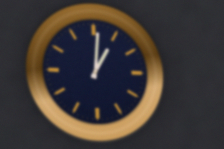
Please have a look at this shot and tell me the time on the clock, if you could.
1:01
